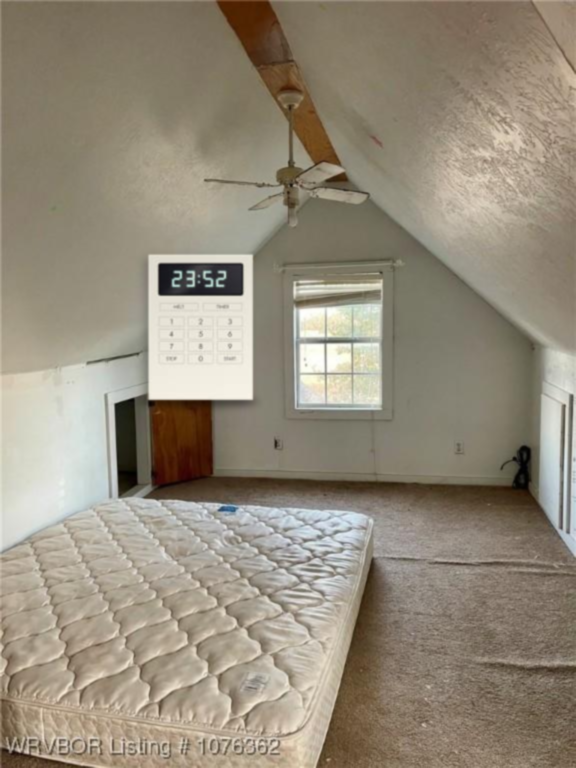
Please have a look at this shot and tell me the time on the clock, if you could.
23:52
